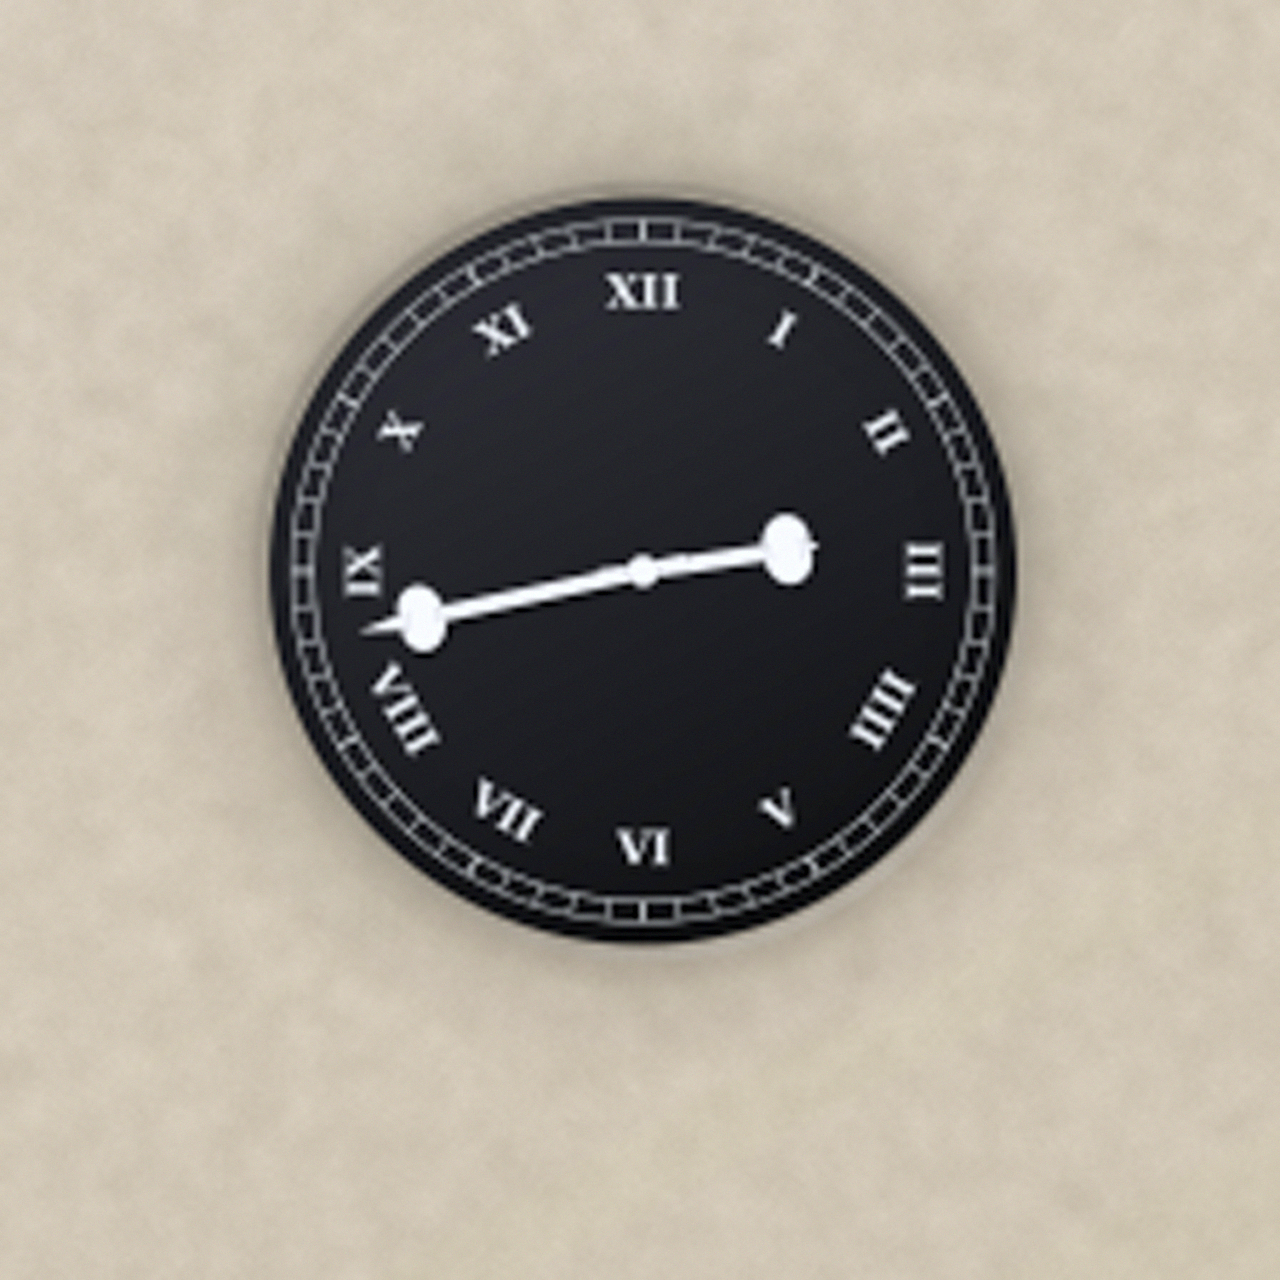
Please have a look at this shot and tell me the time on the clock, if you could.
2:43
